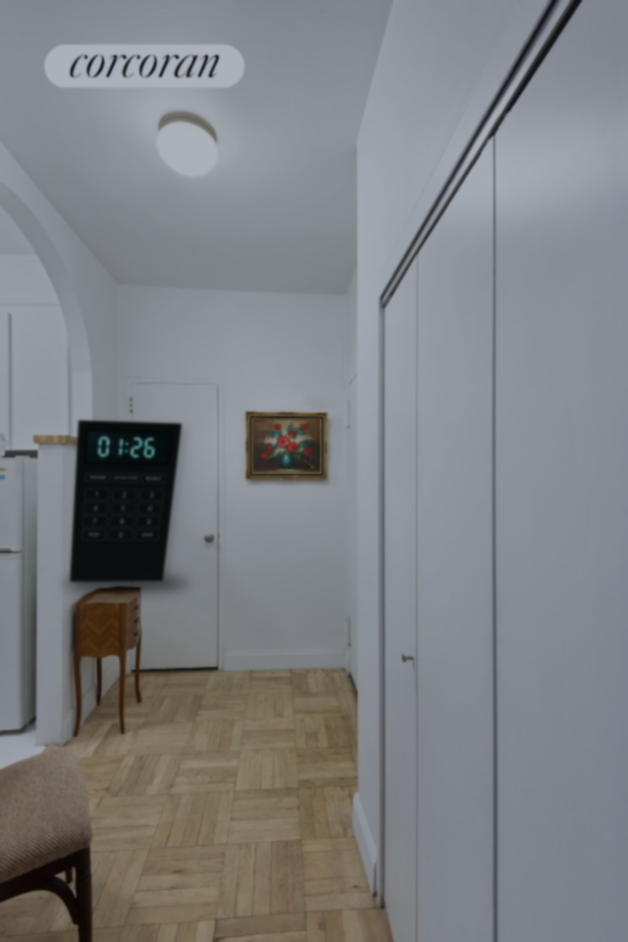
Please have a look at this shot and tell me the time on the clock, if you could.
1:26
